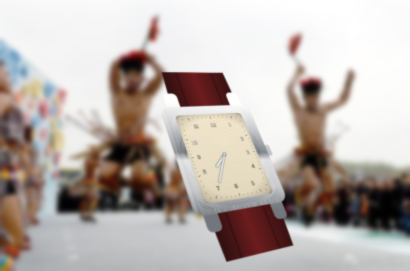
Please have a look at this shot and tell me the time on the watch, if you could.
7:35
